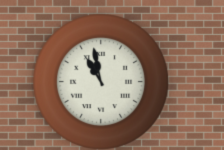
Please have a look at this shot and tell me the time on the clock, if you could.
10:58
